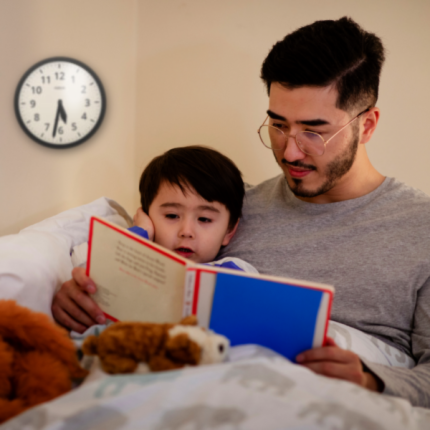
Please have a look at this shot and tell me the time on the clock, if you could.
5:32
